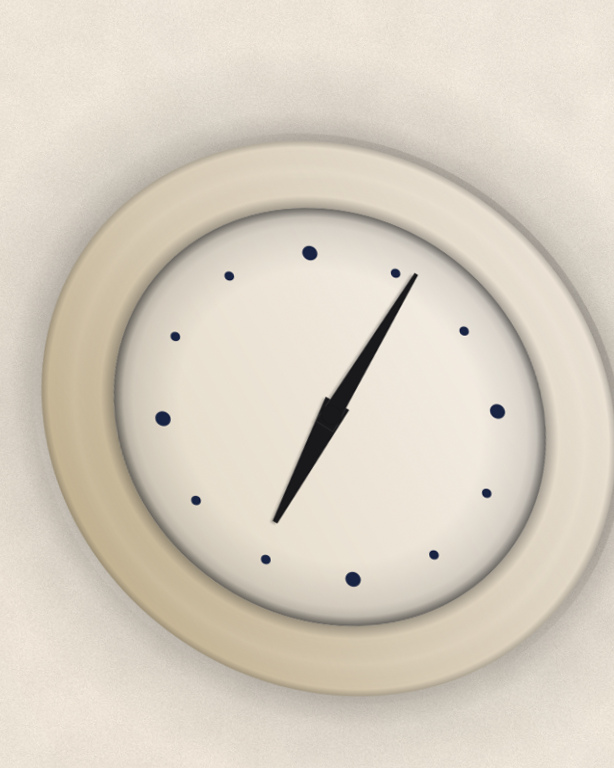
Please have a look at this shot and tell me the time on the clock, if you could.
7:06
